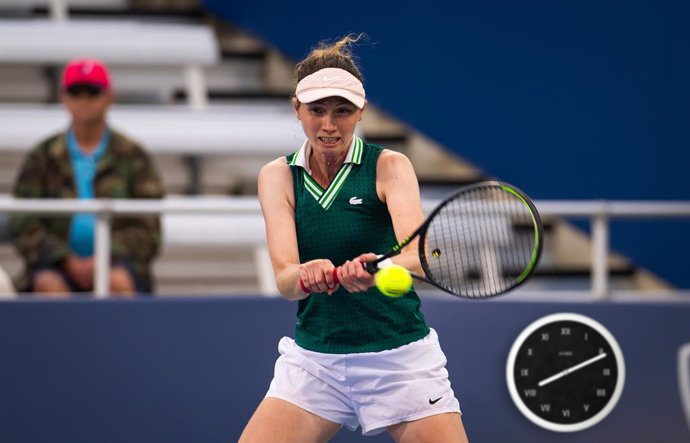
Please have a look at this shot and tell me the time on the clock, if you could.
8:11
